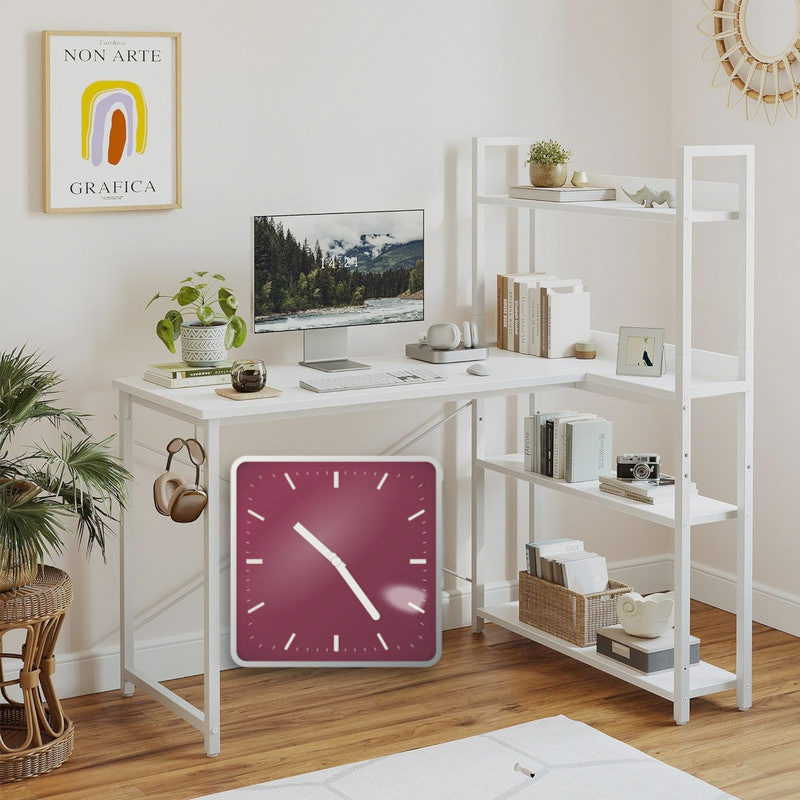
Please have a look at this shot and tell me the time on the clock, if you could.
10:24
